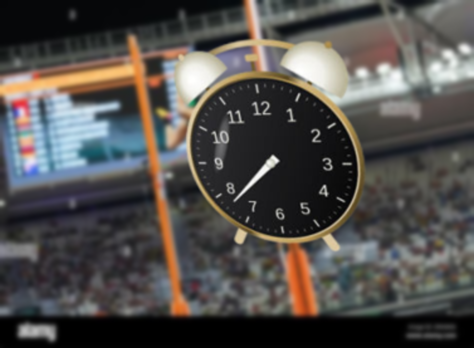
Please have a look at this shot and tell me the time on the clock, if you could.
7:38
